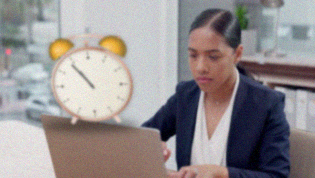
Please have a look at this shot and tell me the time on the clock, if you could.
10:54
